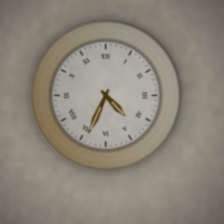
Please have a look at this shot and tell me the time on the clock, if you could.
4:34
